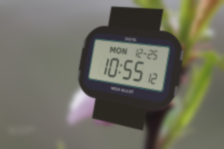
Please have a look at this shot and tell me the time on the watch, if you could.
10:55
